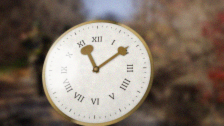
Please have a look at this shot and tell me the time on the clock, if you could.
11:09
